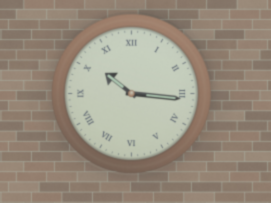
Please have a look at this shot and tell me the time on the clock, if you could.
10:16
